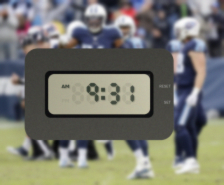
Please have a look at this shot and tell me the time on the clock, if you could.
9:31
